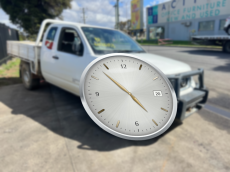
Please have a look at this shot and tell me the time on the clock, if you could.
4:53
